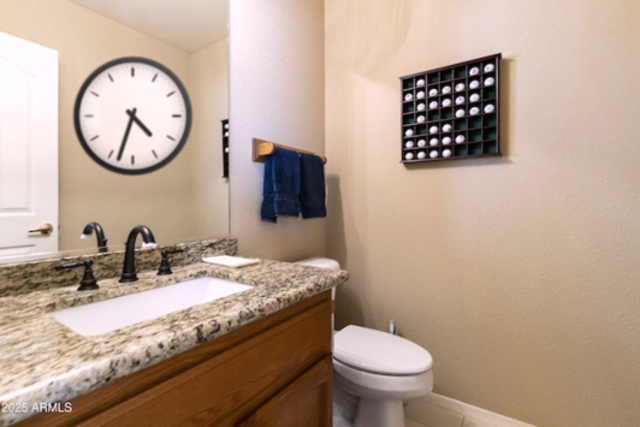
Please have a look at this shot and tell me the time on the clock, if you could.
4:33
